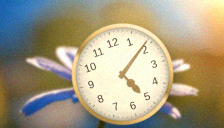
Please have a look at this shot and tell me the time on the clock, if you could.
5:09
